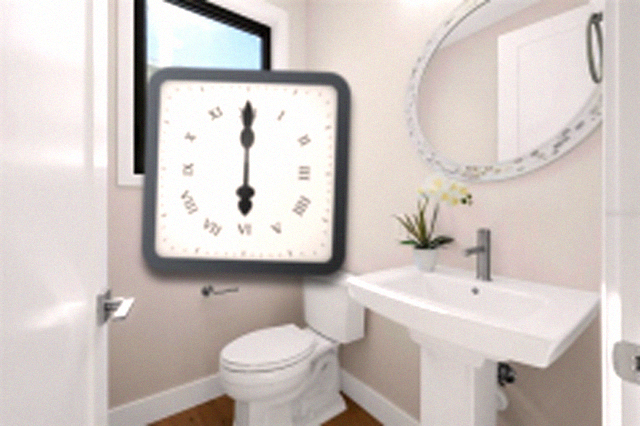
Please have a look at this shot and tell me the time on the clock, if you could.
6:00
